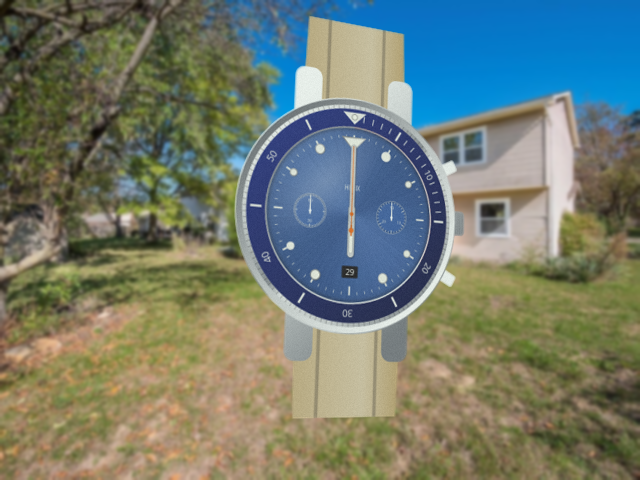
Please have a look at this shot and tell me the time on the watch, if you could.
6:00
